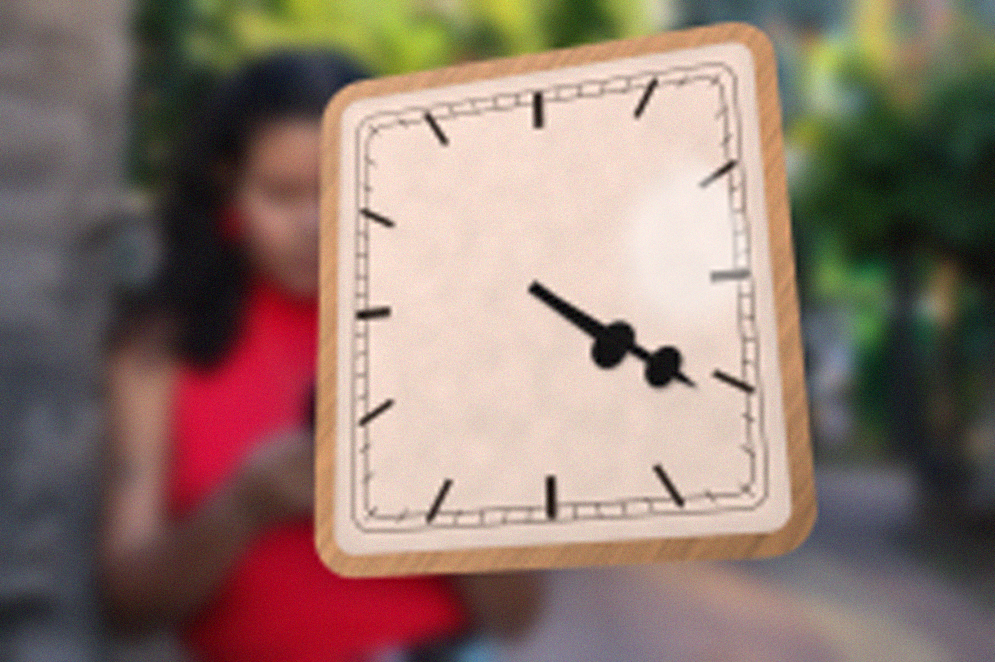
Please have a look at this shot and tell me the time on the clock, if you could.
4:21
